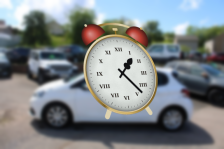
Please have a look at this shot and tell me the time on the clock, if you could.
1:23
